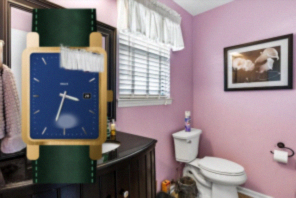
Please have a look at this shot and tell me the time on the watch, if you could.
3:33
